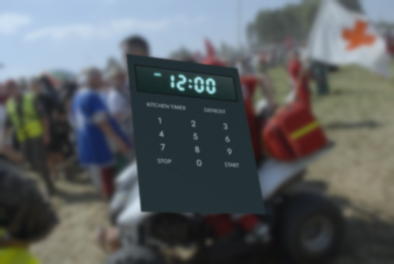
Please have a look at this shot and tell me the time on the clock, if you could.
12:00
